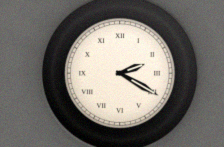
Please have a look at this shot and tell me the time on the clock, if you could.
2:20
